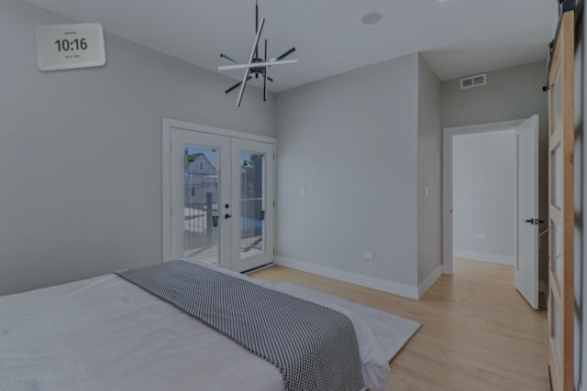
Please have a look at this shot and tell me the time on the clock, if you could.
10:16
